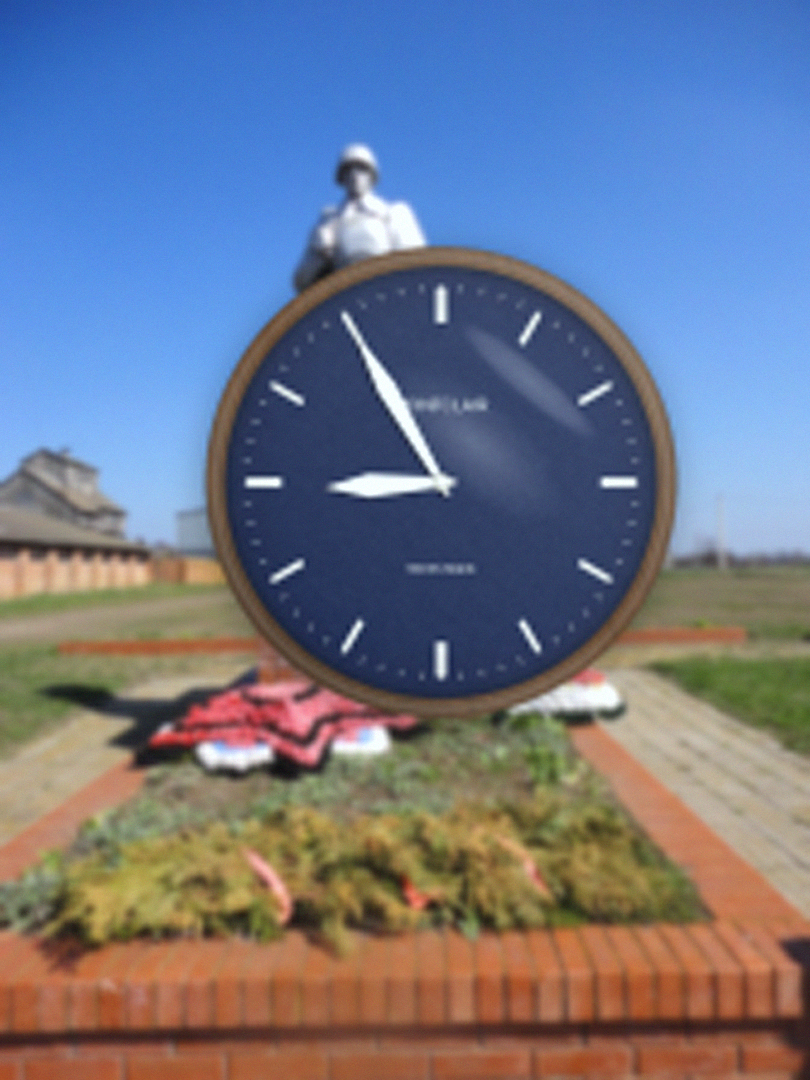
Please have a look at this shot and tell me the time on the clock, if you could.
8:55
